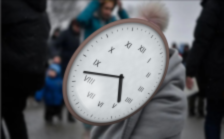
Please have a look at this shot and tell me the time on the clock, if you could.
4:42
